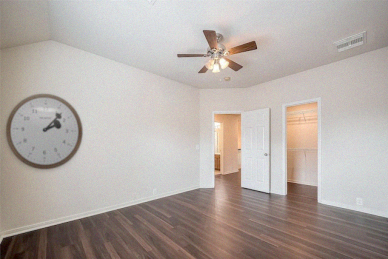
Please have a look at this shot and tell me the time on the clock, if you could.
2:07
